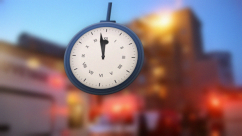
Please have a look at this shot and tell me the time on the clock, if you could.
11:58
